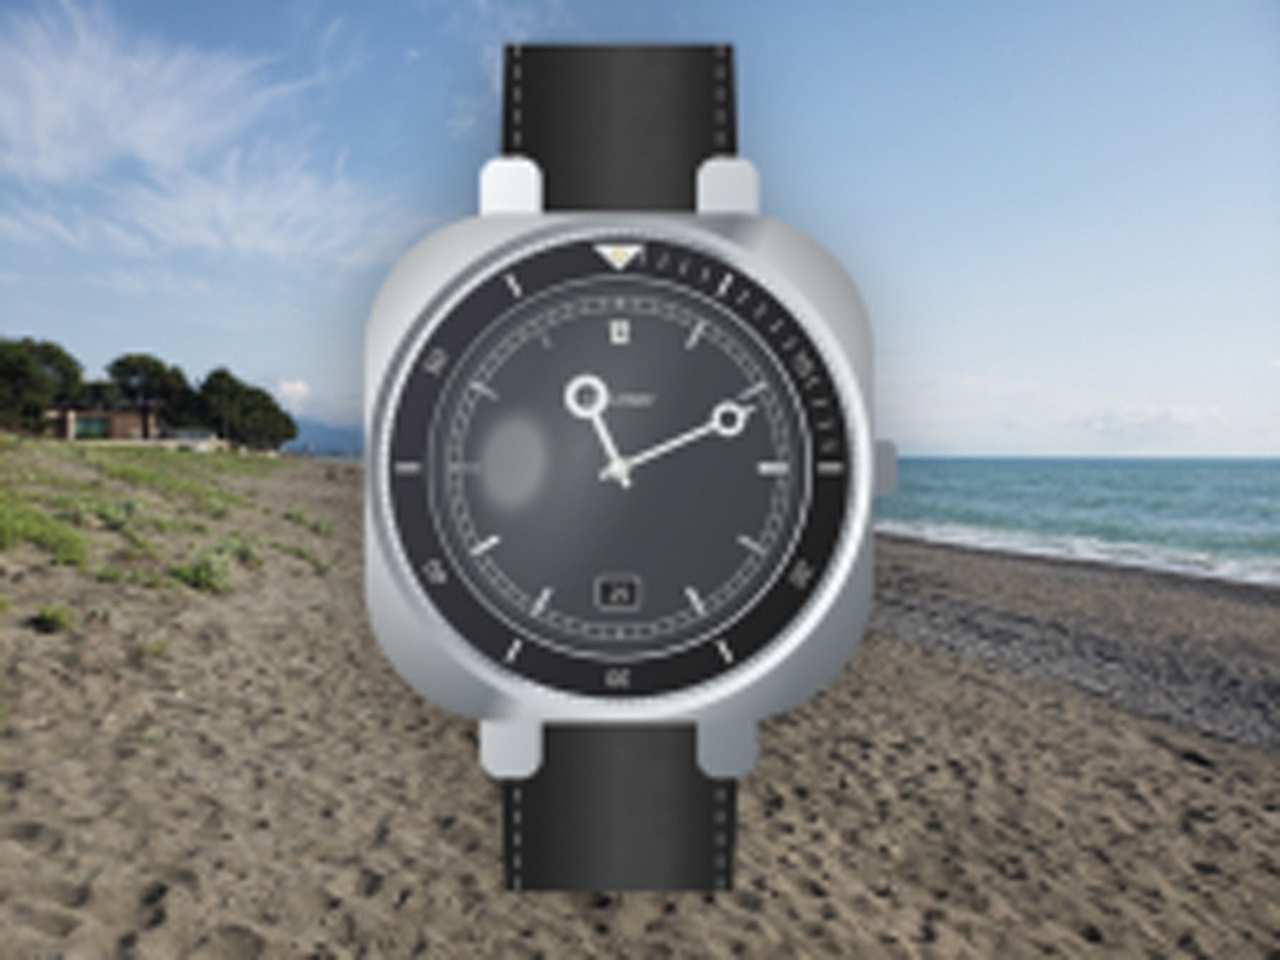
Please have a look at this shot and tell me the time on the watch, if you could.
11:11
